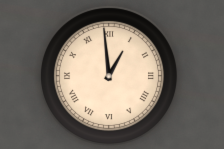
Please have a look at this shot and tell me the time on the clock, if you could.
12:59
